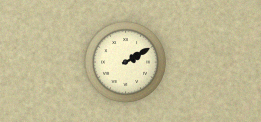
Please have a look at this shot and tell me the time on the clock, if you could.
2:10
